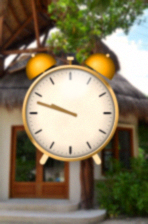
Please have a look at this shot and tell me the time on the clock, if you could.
9:48
